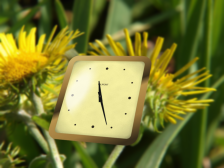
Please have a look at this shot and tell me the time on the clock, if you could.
11:26
